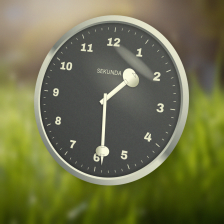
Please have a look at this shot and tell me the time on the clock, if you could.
1:29
